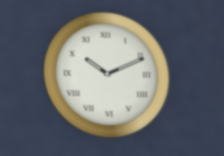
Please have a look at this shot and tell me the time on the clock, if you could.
10:11
